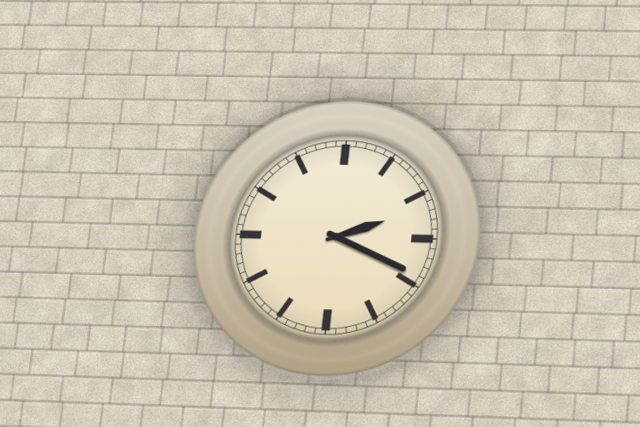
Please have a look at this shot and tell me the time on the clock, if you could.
2:19
